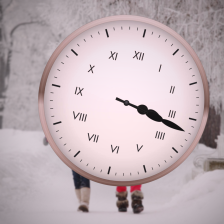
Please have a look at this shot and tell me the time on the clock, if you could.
3:17
